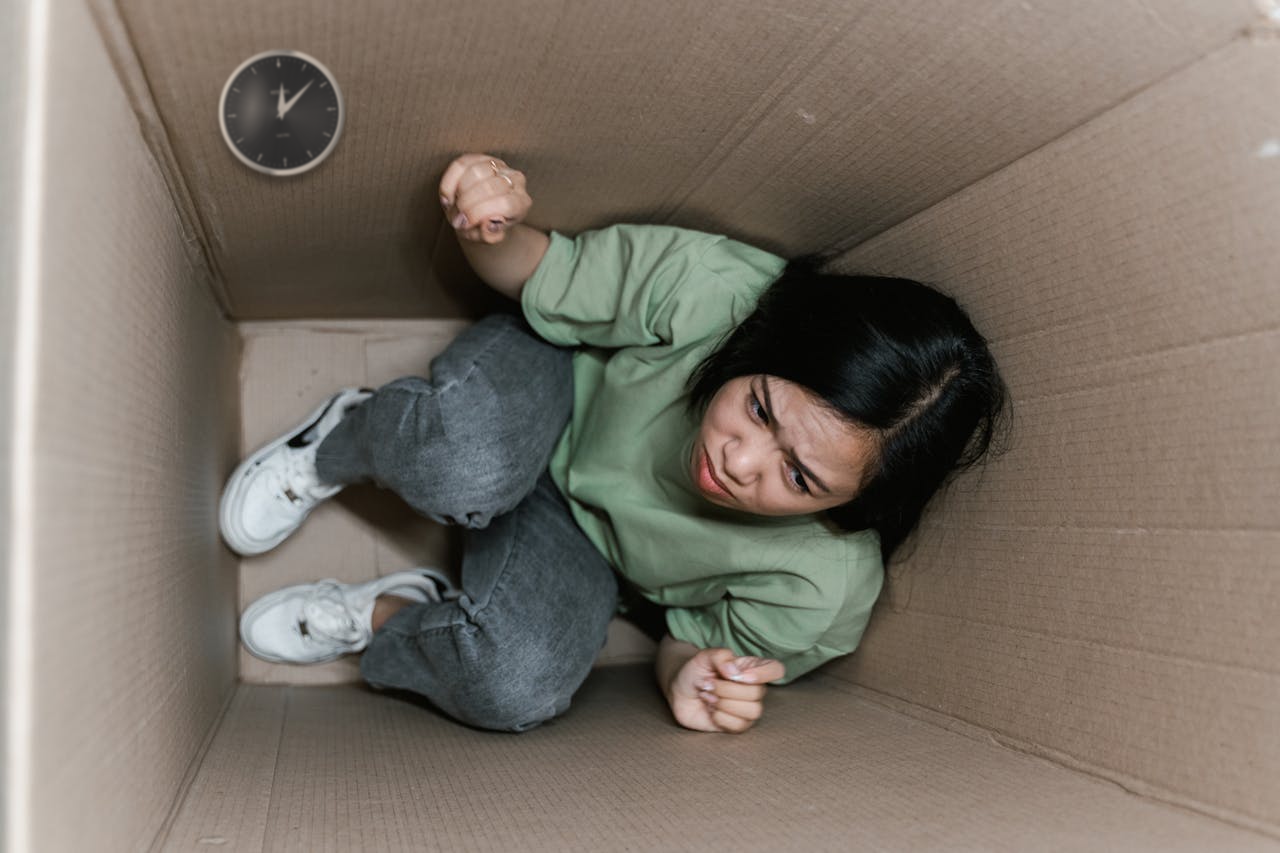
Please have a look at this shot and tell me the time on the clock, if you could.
12:08
